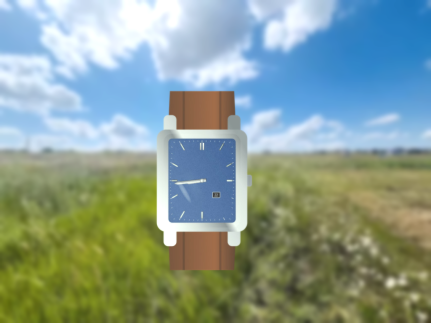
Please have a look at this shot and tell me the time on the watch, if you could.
8:44
